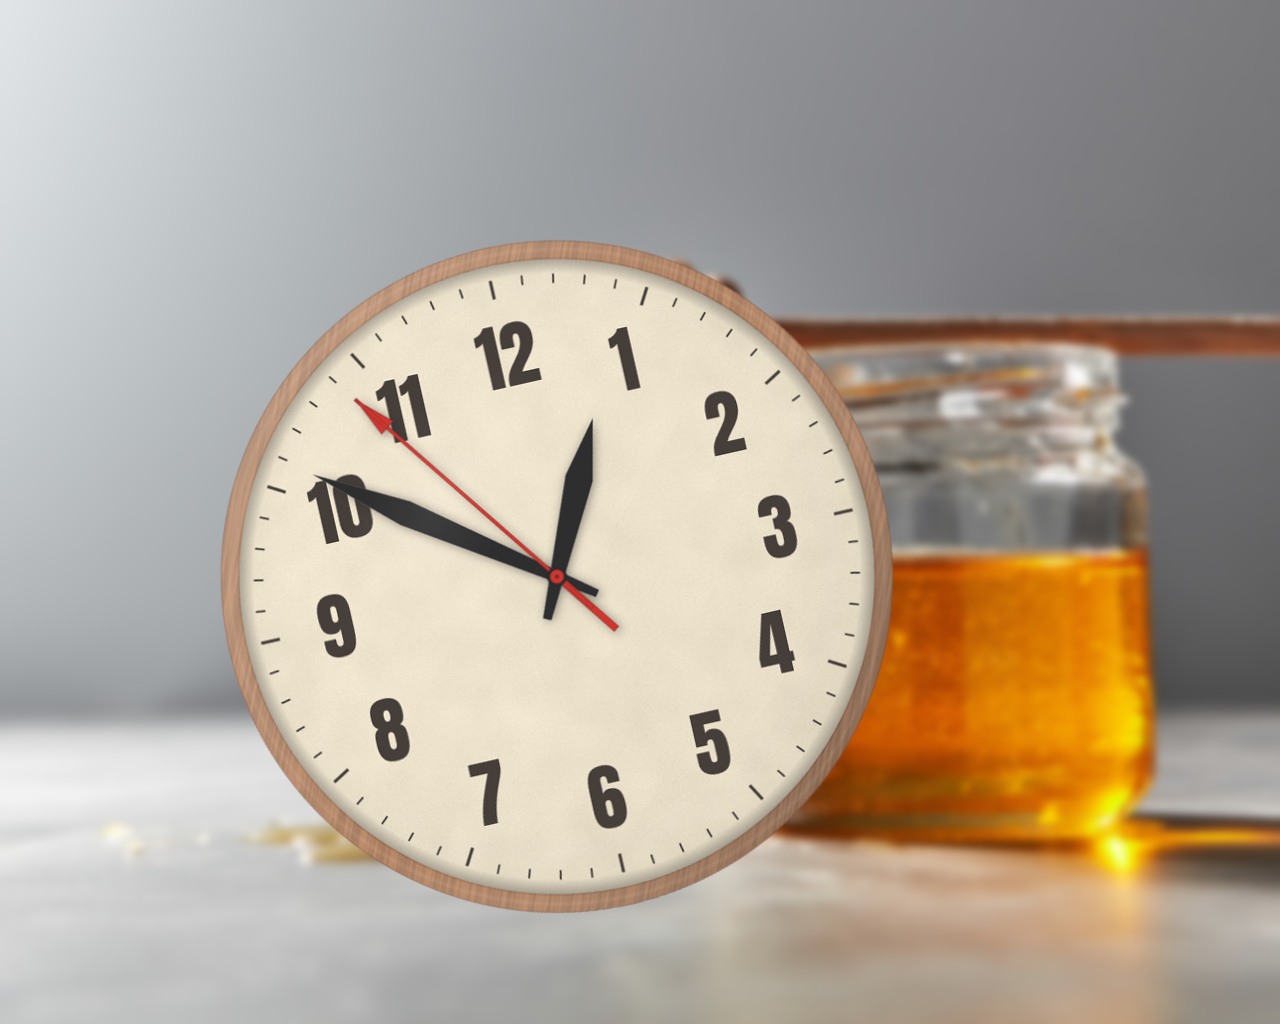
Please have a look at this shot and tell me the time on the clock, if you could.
12:50:54
